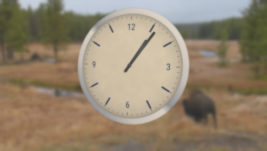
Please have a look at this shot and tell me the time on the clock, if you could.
1:06
